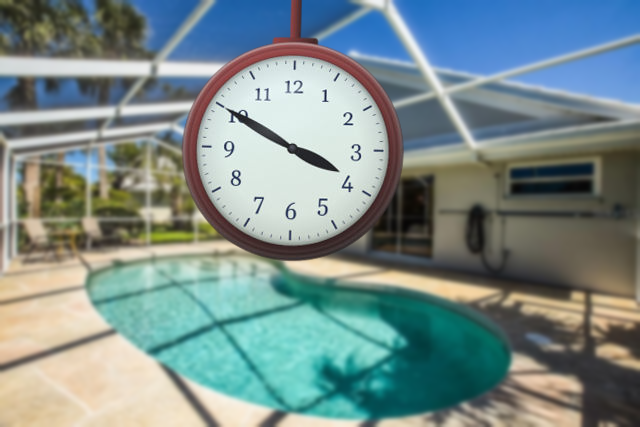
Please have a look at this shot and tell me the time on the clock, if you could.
3:50
